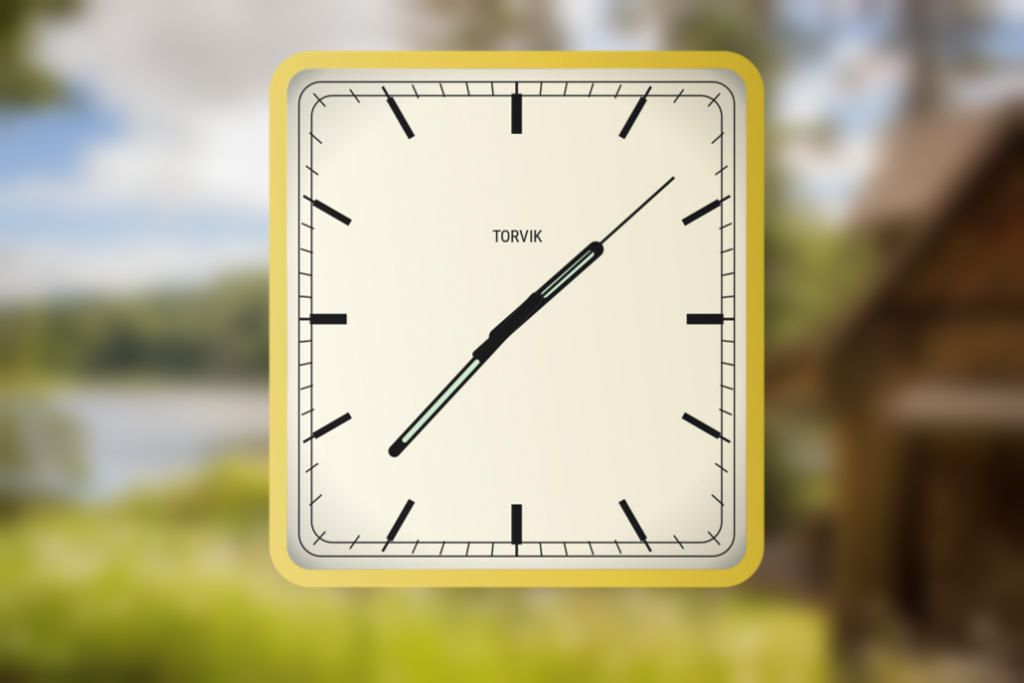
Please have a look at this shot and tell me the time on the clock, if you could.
1:37:08
